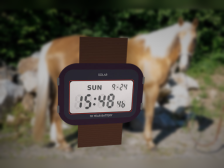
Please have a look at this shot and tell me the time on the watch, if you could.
15:48:46
